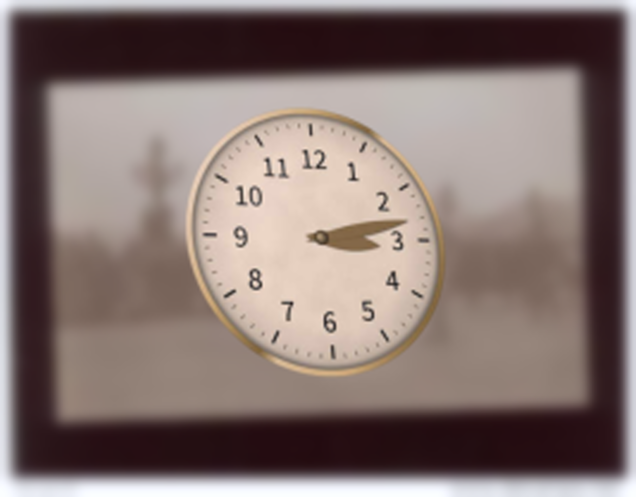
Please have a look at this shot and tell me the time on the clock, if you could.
3:13
